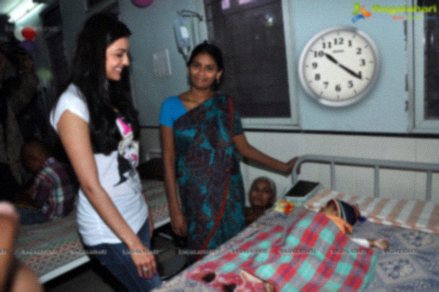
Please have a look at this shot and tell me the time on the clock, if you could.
10:21
